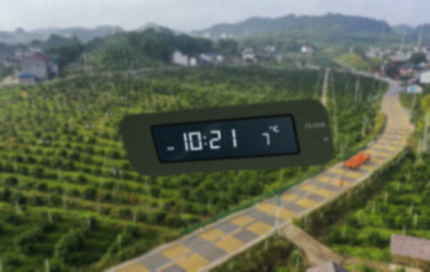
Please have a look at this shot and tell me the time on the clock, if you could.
10:21
